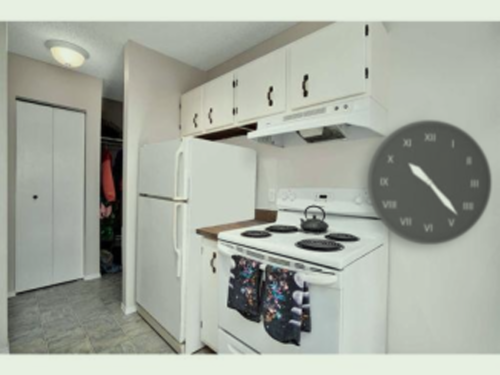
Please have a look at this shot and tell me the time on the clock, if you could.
10:23
